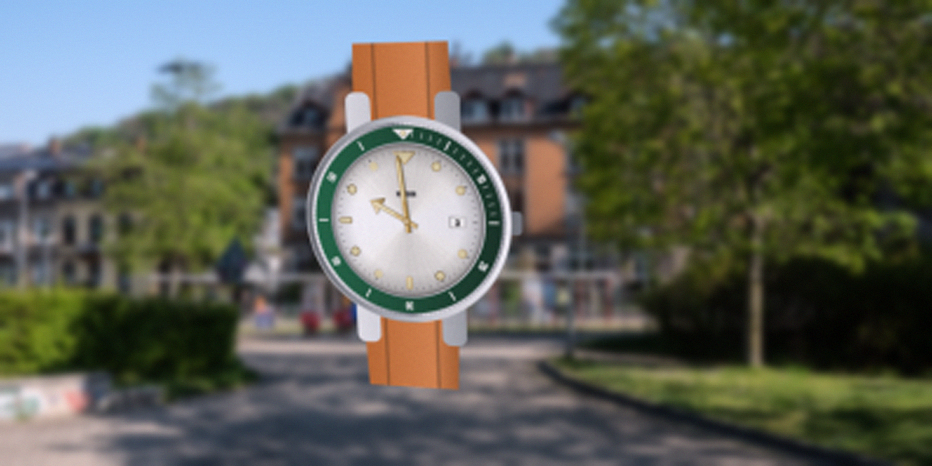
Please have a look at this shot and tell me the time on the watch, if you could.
9:59
